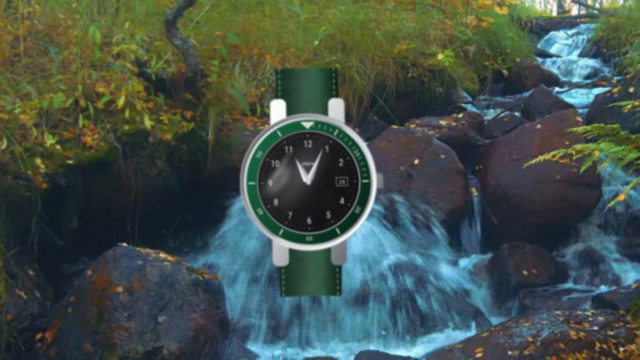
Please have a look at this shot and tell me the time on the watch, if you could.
11:04
